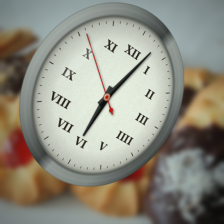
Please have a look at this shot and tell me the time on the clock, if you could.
6:02:51
